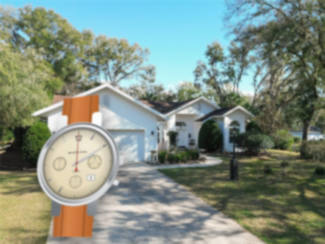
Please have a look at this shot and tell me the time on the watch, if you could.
2:10
